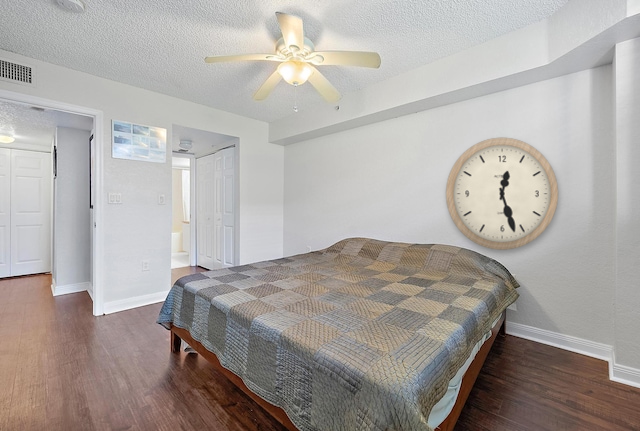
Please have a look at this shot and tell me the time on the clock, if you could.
12:27
